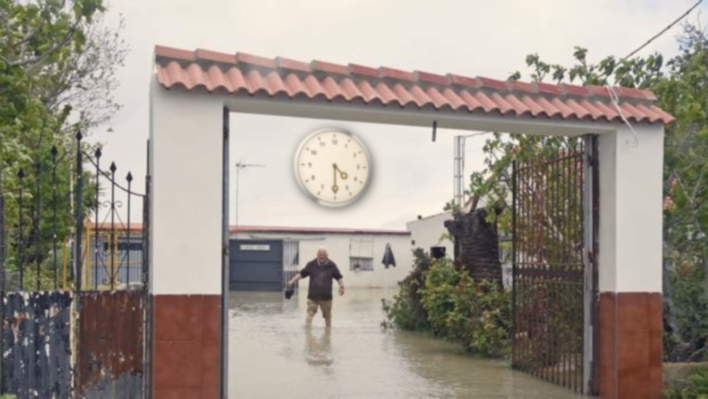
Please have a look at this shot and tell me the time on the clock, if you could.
4:30
